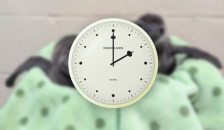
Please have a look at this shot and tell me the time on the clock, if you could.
2:00
